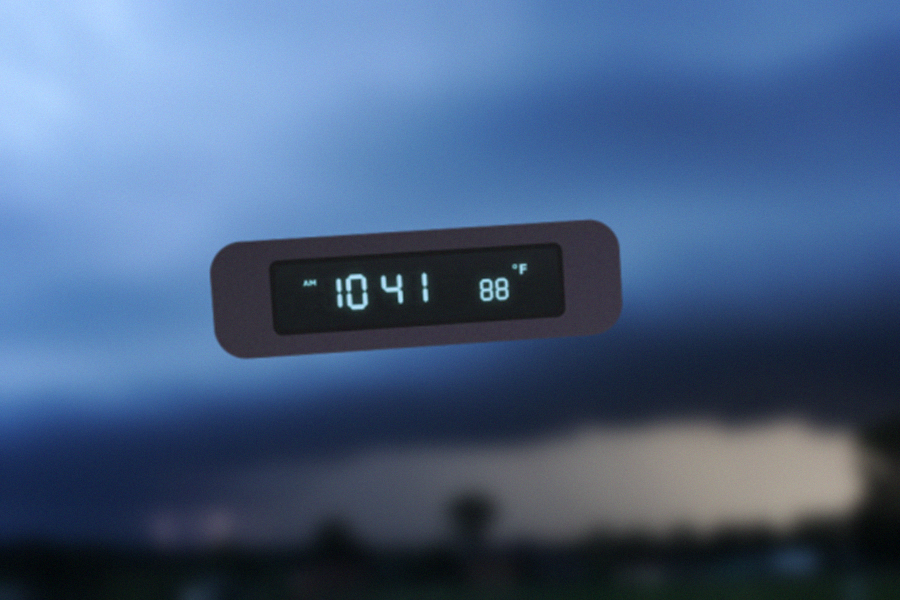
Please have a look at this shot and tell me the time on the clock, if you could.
10:41
